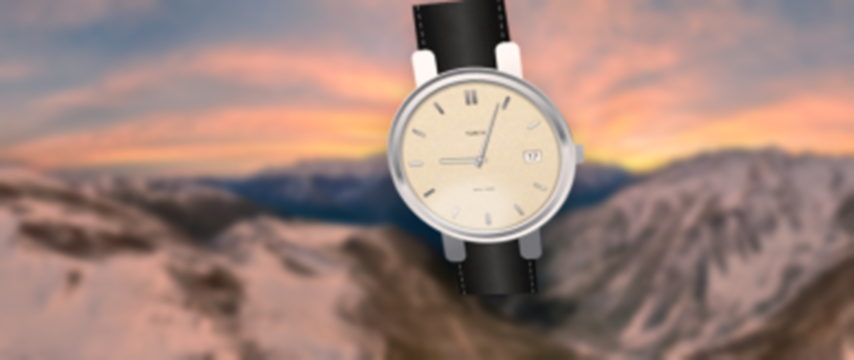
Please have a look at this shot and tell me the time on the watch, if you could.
9:04
